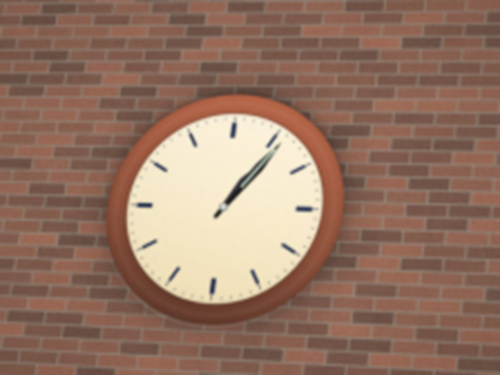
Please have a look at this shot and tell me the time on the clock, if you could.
1:06
